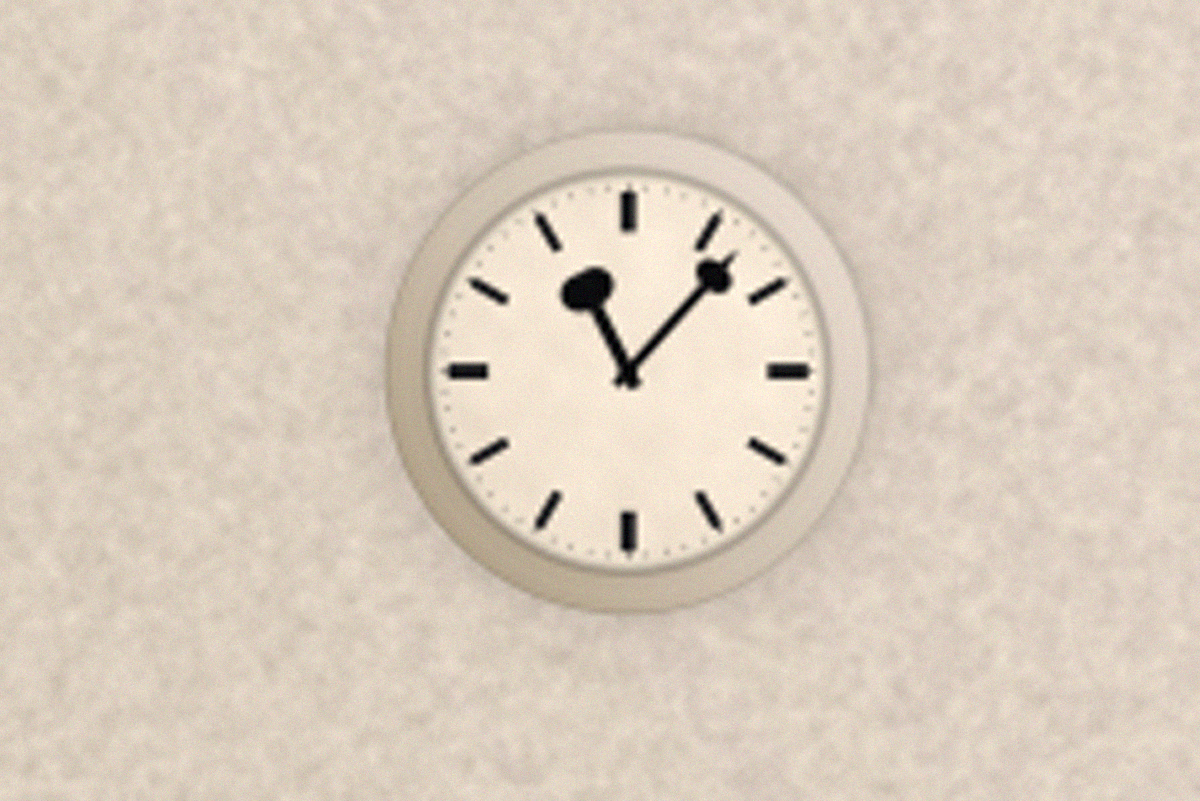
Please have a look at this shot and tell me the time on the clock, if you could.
11:07
